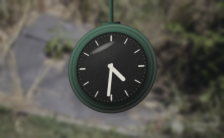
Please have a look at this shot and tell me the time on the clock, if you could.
4:31
